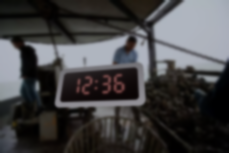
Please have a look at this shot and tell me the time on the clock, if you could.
12:36
